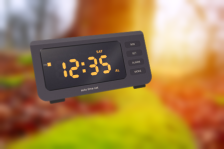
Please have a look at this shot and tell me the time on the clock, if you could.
12:35
